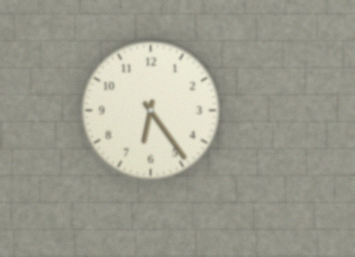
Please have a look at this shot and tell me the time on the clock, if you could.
6:24
